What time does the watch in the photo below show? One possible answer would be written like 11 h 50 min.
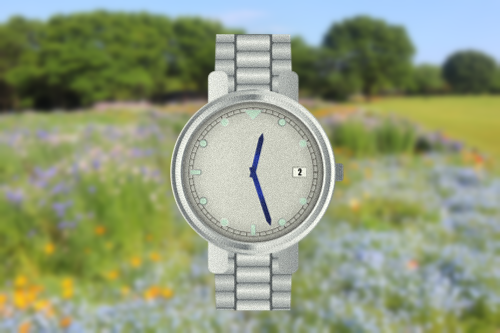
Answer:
12 h 27 min
